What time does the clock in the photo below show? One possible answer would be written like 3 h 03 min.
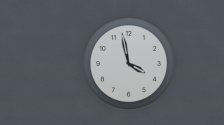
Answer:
3 h 58 min
